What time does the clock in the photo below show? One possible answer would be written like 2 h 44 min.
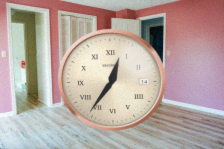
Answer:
12 h 36 min
